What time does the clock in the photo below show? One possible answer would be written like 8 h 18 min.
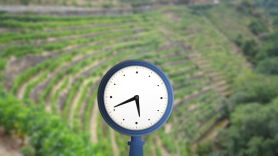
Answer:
5 h 41 min
